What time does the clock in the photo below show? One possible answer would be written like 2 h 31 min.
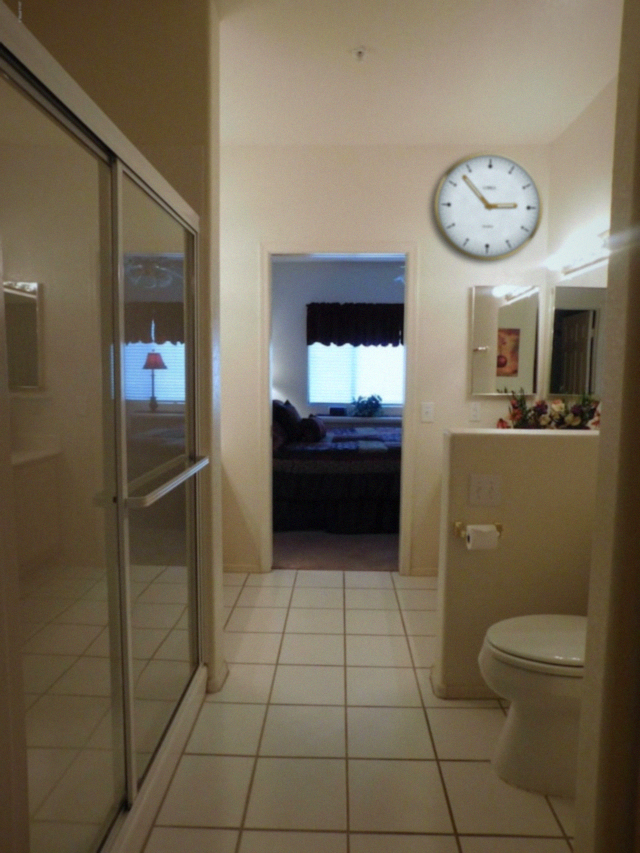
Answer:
2 h 53 min
